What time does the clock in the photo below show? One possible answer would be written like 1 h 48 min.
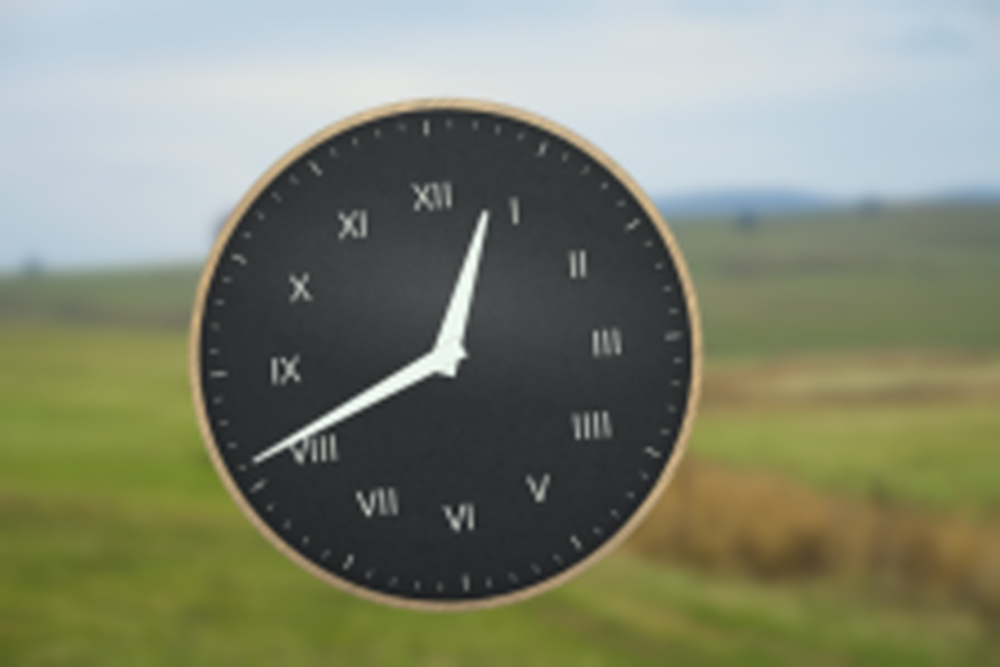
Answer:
12 h 41 min
